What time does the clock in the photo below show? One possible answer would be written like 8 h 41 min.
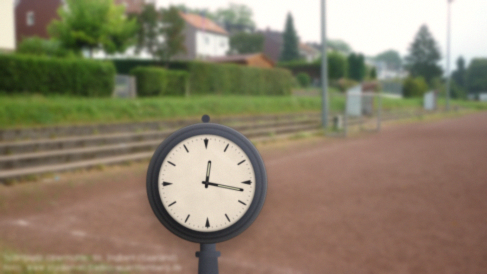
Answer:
12 h 17 min
